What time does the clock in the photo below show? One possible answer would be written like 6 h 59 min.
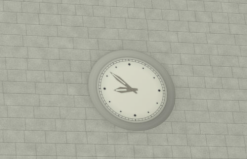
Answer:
8 h 52 min
